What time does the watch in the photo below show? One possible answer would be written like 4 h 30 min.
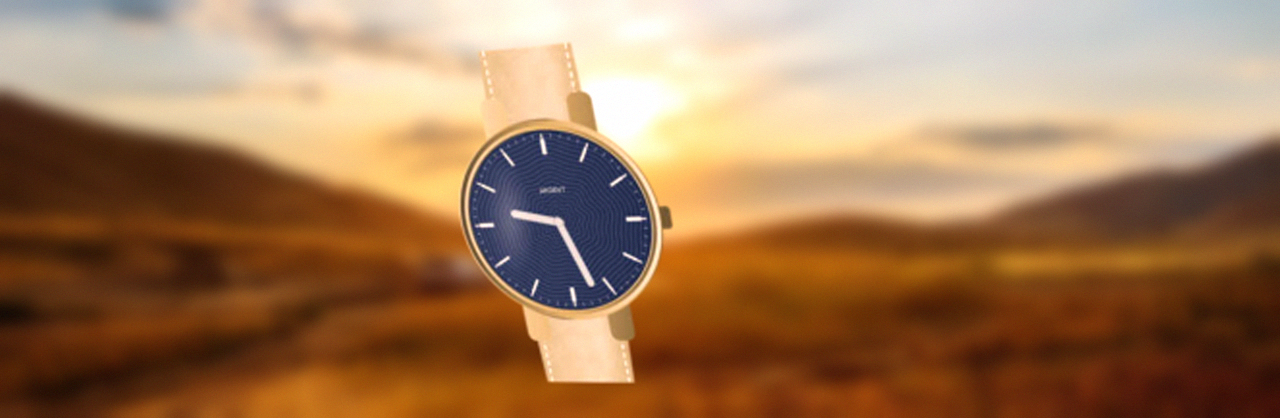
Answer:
9 h 27 min
